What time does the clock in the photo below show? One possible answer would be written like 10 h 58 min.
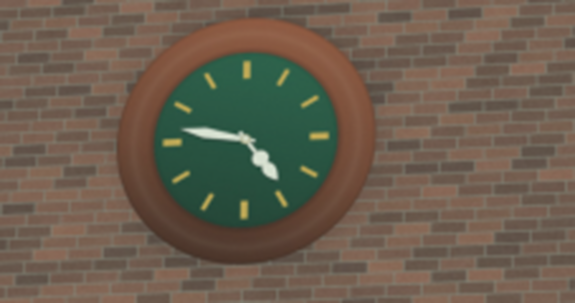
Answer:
4 h 47 min
